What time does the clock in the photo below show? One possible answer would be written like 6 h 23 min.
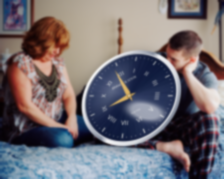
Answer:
8 h 59 min
